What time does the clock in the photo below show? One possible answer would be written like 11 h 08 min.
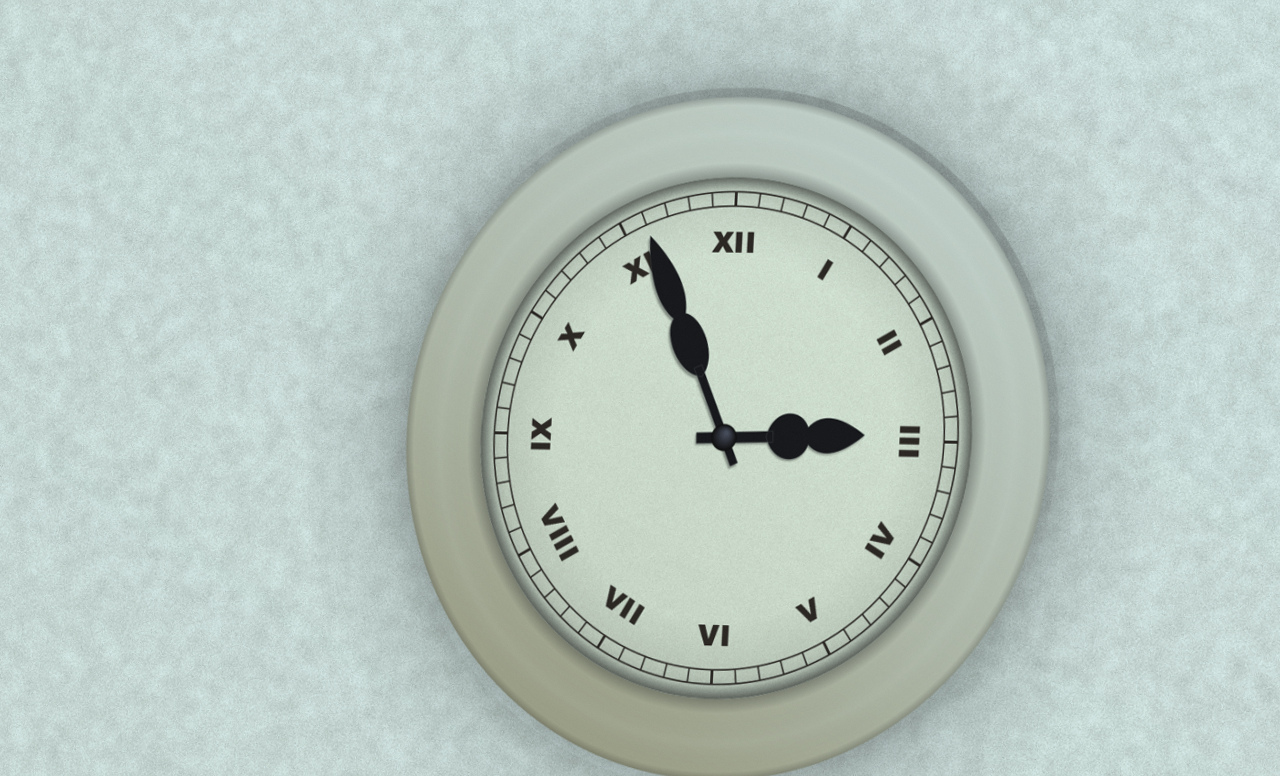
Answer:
2 h 56 min
